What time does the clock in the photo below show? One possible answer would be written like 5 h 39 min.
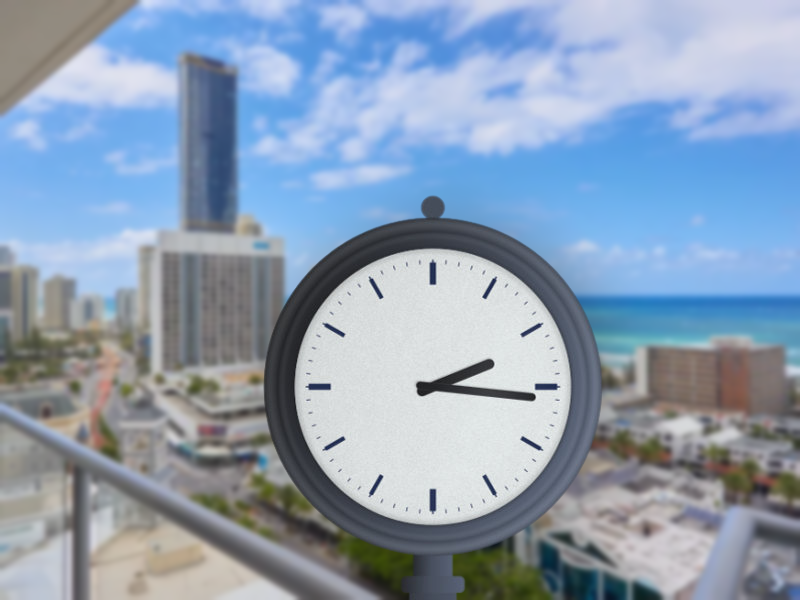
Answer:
2 h 16 min
